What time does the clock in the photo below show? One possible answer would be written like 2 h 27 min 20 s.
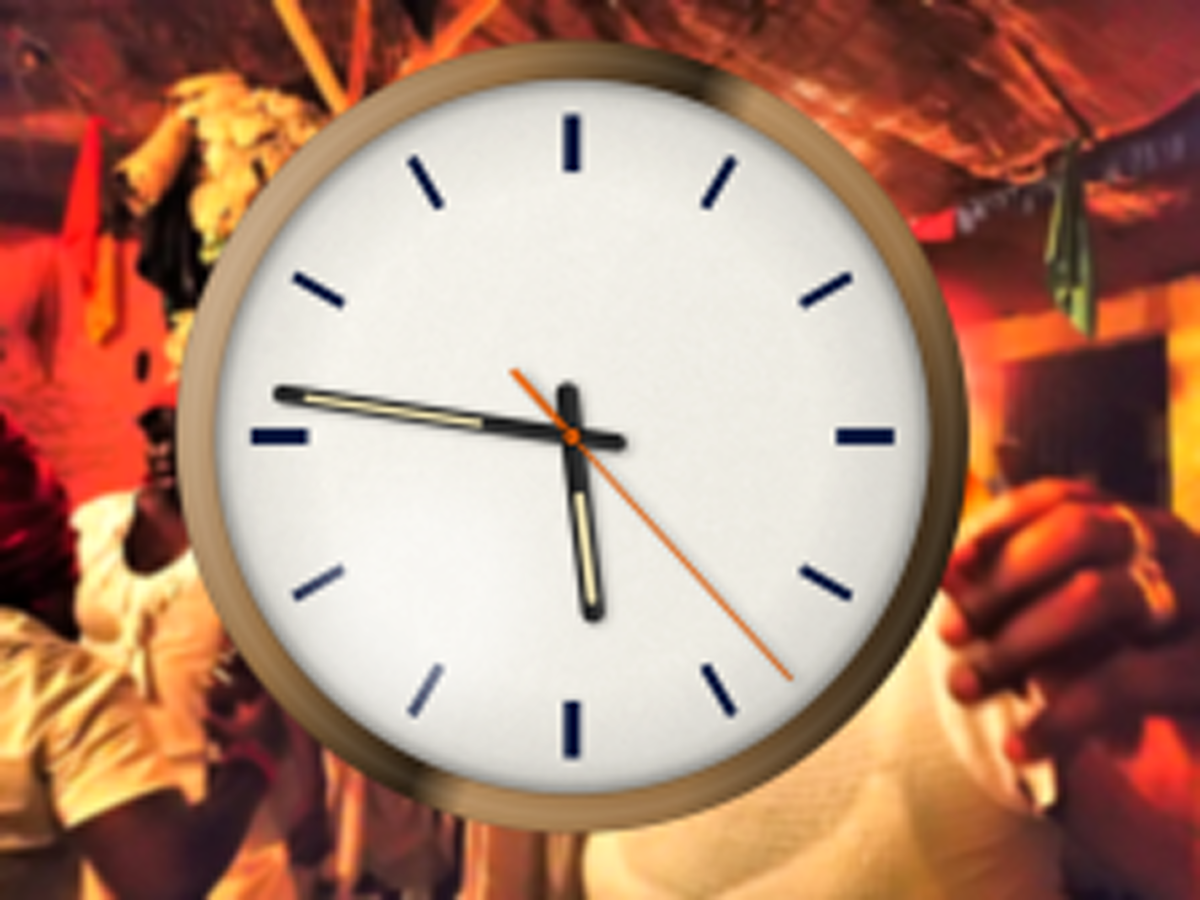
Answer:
5 h 46 min 23 s
